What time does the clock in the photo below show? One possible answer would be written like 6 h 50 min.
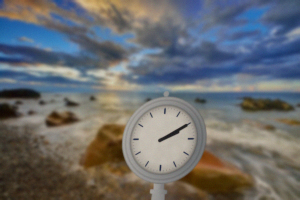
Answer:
2 h 10 min
